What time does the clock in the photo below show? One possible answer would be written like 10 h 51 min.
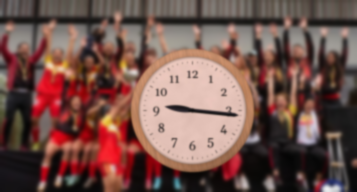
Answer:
9 h 16 min
